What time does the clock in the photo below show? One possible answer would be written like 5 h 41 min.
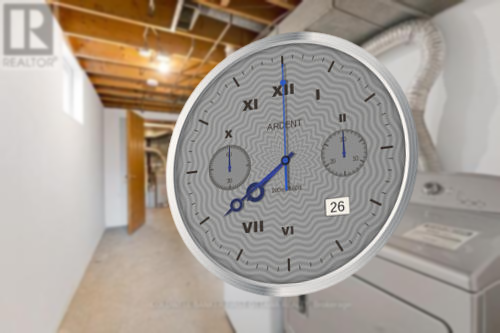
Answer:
7 h 39 min
